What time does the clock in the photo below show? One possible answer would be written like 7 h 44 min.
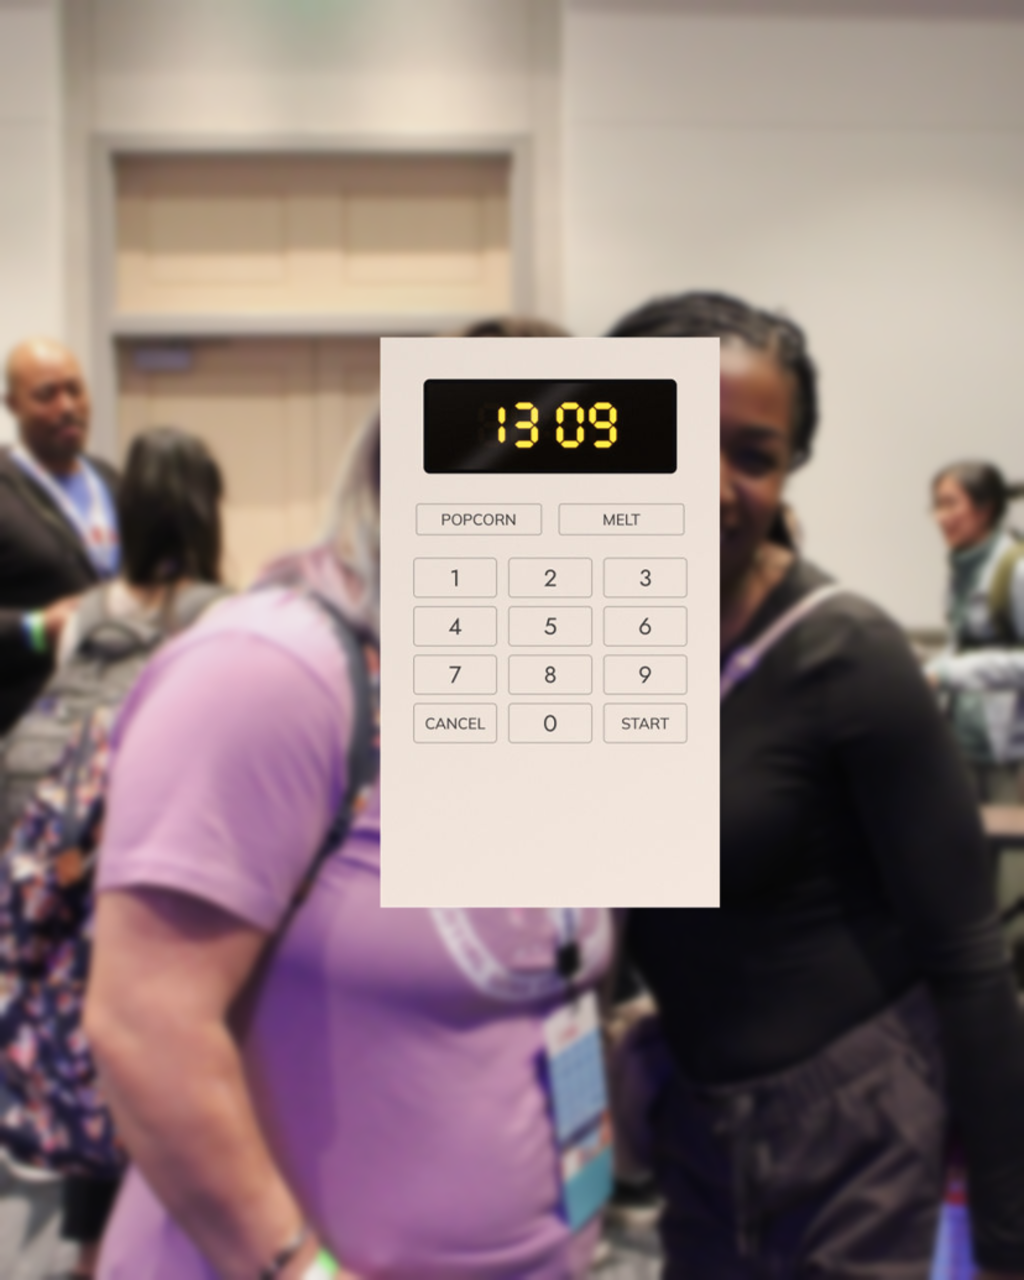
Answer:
13 h 09 min
